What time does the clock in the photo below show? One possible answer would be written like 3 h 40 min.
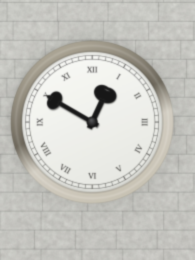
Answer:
12 h 50 min
